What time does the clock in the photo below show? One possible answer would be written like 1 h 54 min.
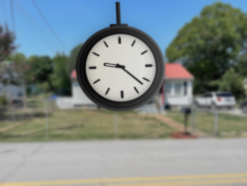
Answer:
9 h 22 min
